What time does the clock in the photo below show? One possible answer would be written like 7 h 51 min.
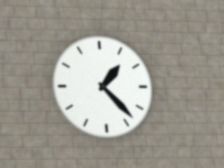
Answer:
1 h 23 min
